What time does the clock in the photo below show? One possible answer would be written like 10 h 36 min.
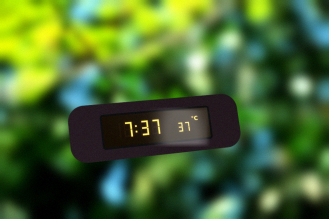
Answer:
7 h 37 min
